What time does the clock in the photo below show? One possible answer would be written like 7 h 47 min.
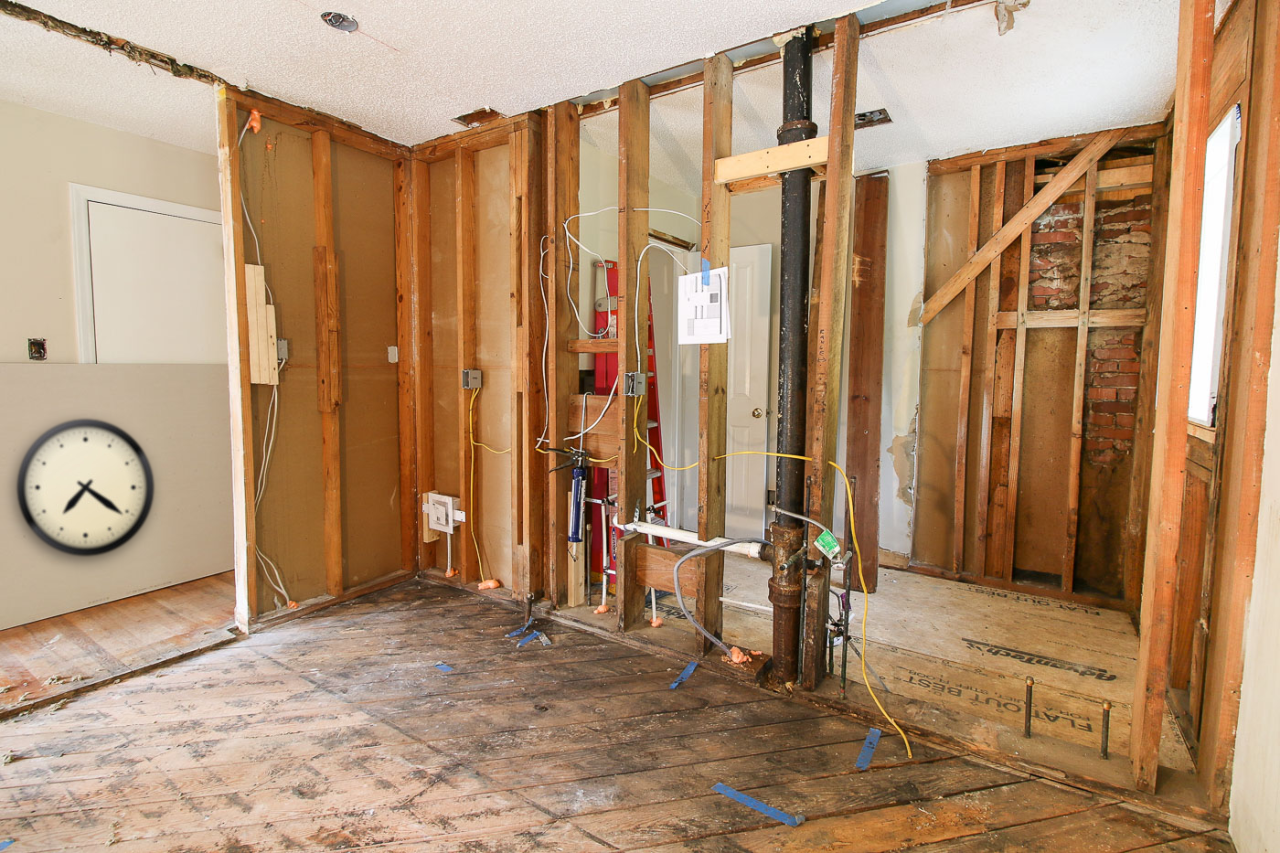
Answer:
7 h 21 min
